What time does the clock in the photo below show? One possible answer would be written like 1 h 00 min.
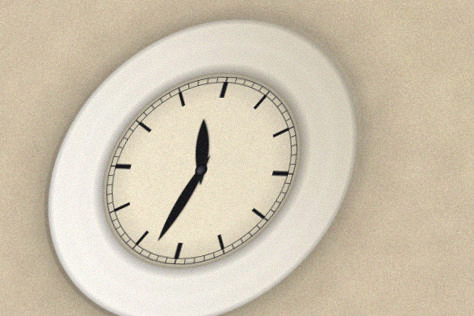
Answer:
11 h 33 min
